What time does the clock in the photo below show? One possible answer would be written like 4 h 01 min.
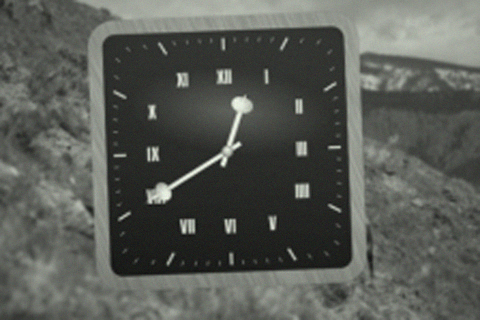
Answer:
12 h 40 min
